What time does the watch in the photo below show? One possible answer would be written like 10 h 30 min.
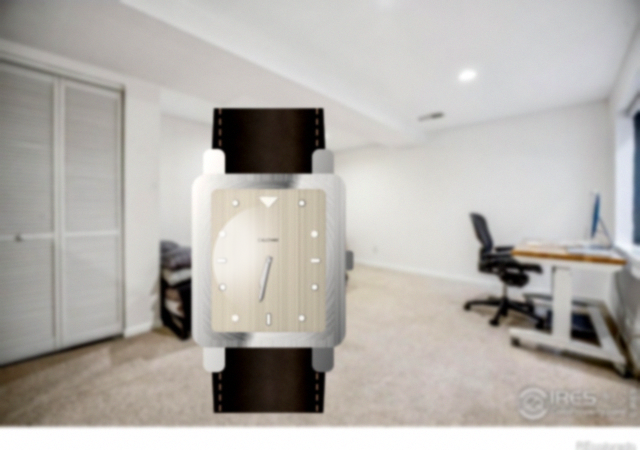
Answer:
6 h 32 min
